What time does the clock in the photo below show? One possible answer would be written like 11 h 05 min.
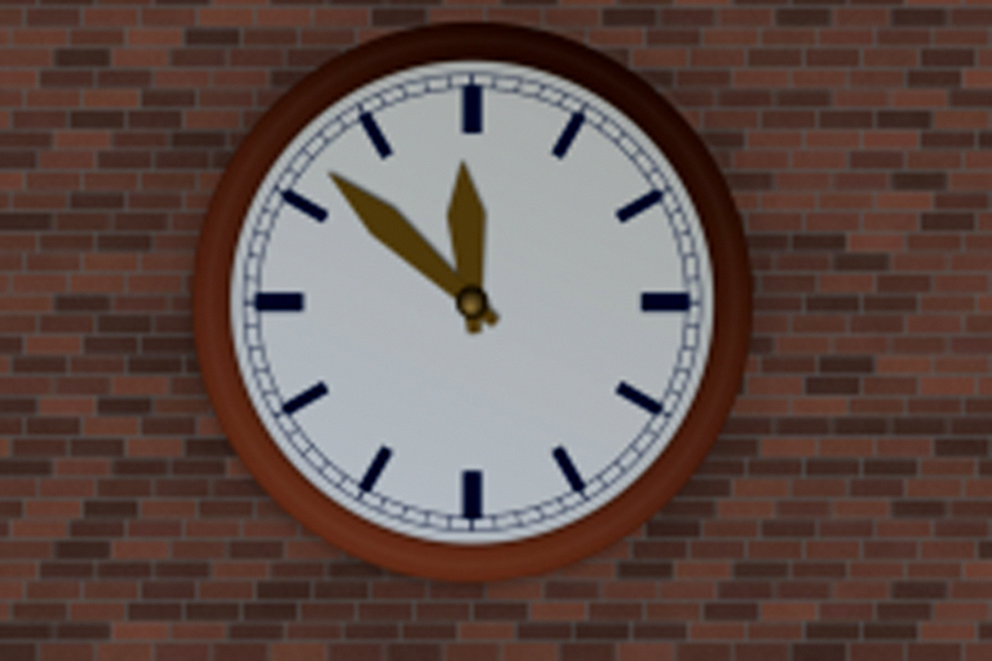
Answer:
11 h 52 min
